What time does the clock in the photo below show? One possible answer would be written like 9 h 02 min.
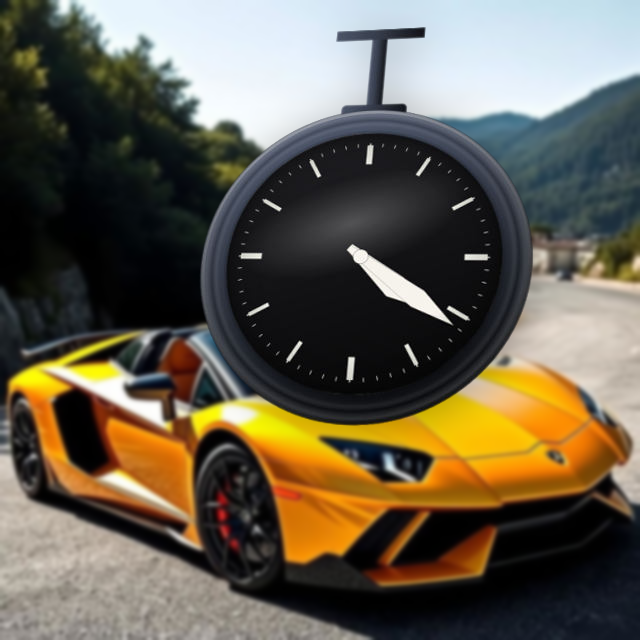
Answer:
4 h 21 min
